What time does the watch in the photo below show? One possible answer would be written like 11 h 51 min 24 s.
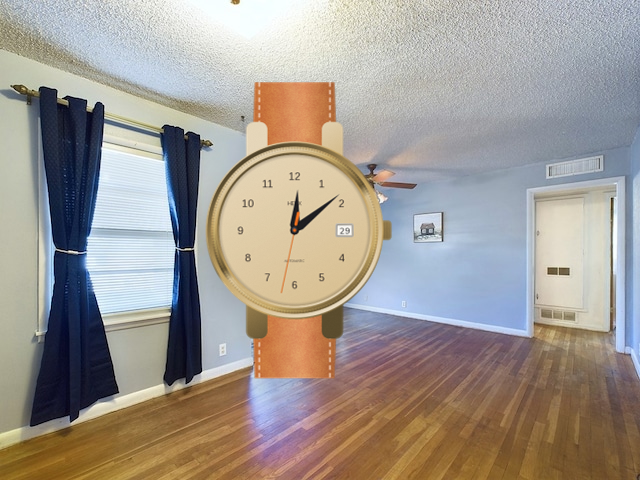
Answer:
12 h 08 min 32 s
